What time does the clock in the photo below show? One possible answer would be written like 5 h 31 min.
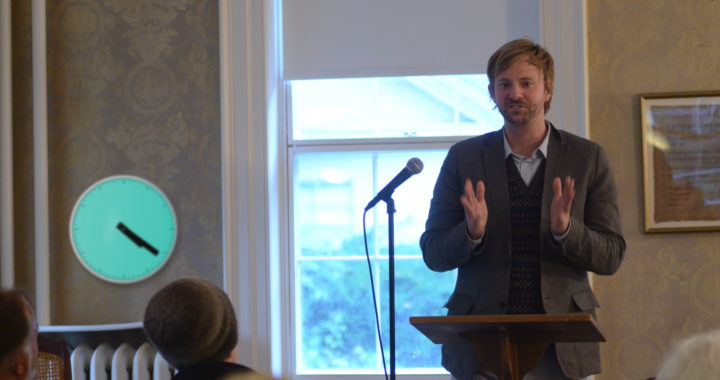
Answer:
4 h 21 min
